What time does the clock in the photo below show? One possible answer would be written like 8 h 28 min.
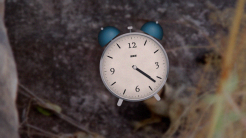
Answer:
4 h 22 min
